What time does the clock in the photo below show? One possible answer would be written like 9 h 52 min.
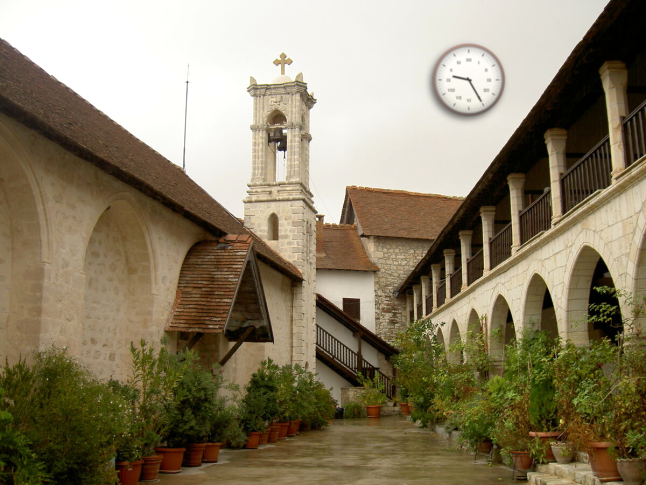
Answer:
9 h 25 min
